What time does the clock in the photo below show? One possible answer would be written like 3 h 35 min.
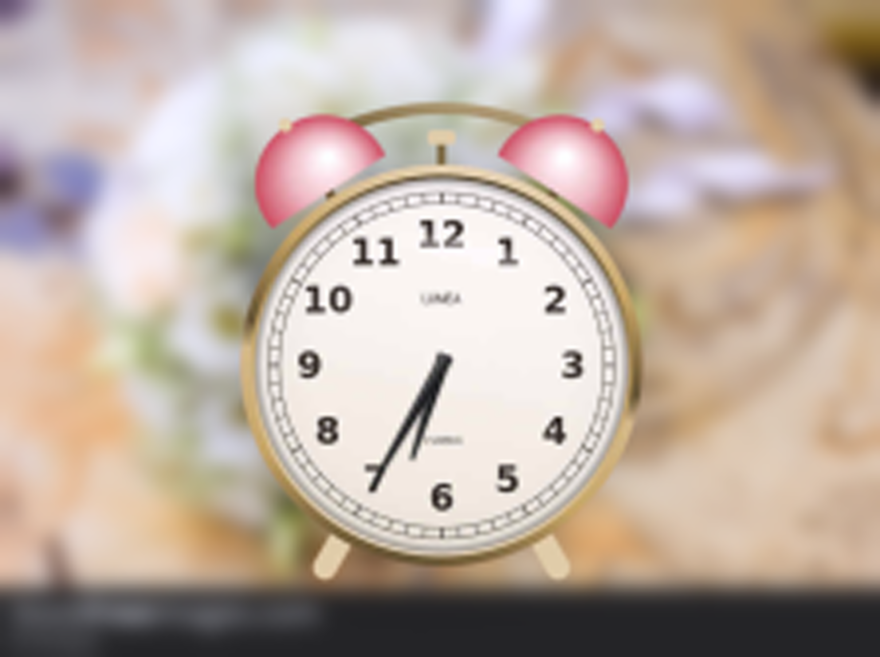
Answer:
6 h 35 min
